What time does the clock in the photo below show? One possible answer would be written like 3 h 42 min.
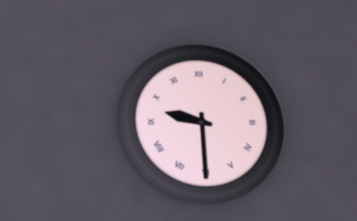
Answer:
9 h 30 min
